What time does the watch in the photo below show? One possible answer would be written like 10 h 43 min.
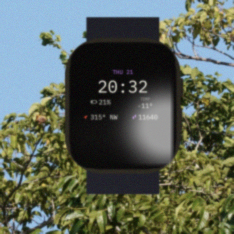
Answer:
20 h 32 min
